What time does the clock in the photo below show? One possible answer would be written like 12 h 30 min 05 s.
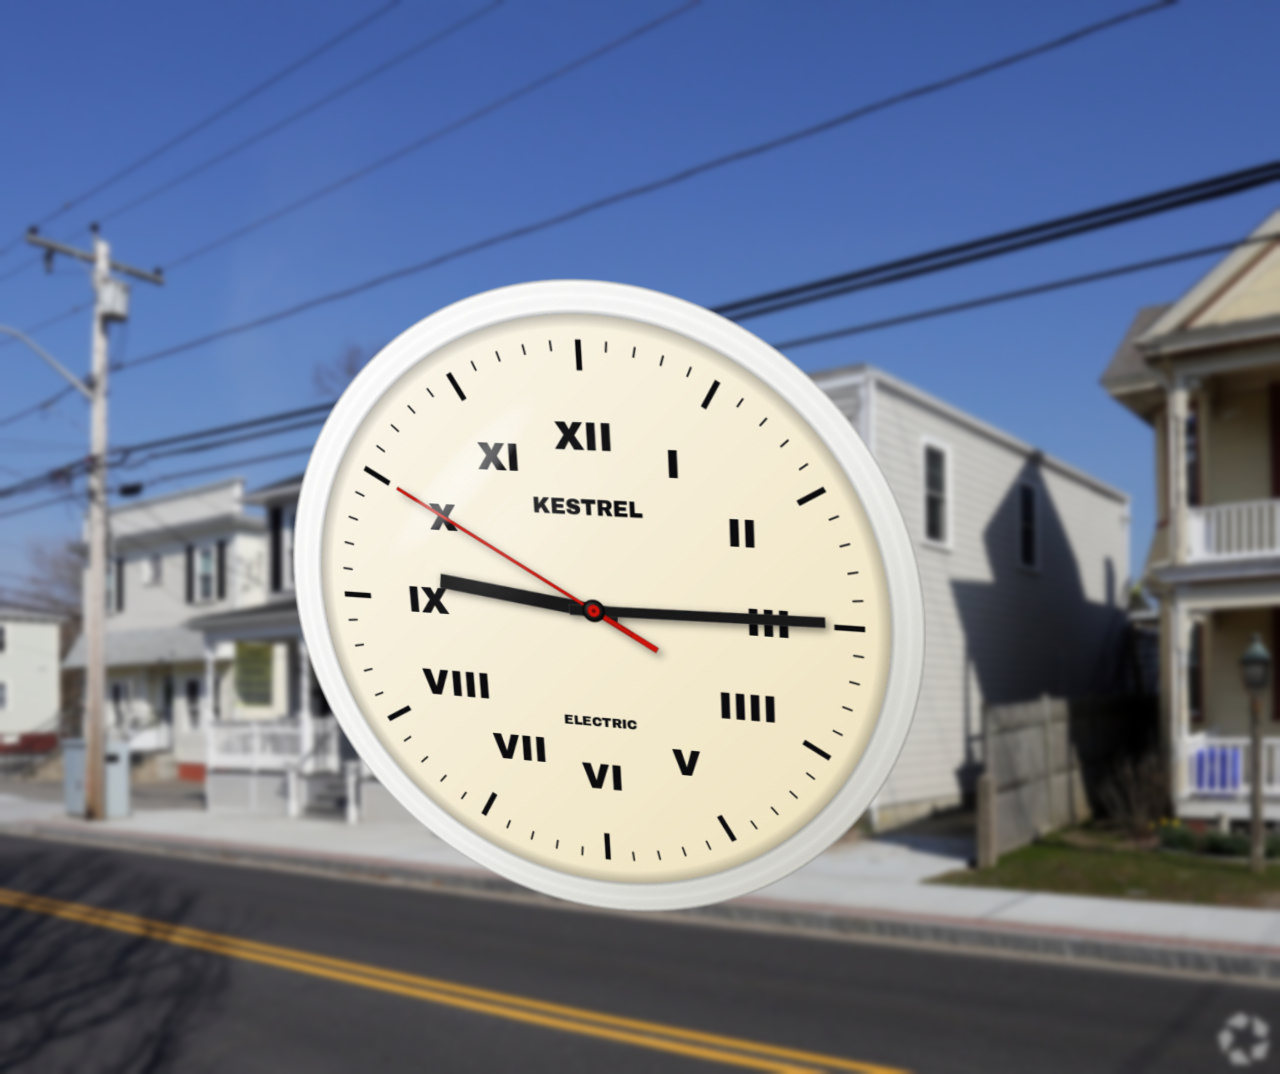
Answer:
9 h 14 min 50 s
